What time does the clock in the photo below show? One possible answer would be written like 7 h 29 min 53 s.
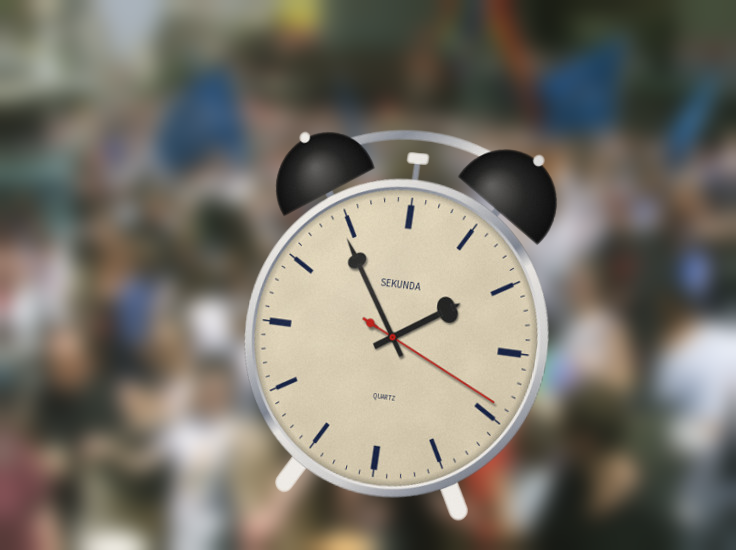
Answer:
1 h 54 min 19 s
